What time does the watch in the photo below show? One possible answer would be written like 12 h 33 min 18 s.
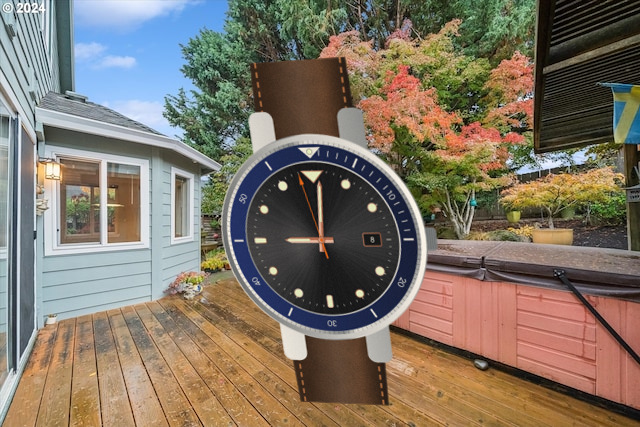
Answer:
9 h 00 min 58 s
